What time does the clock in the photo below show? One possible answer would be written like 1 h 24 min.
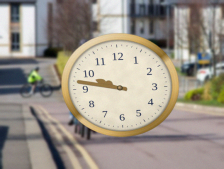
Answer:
9 h 47 min
